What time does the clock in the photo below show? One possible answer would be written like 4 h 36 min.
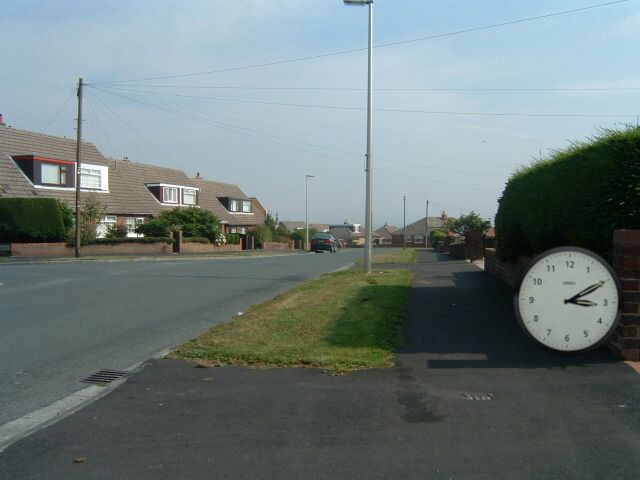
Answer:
3 h 10 min
